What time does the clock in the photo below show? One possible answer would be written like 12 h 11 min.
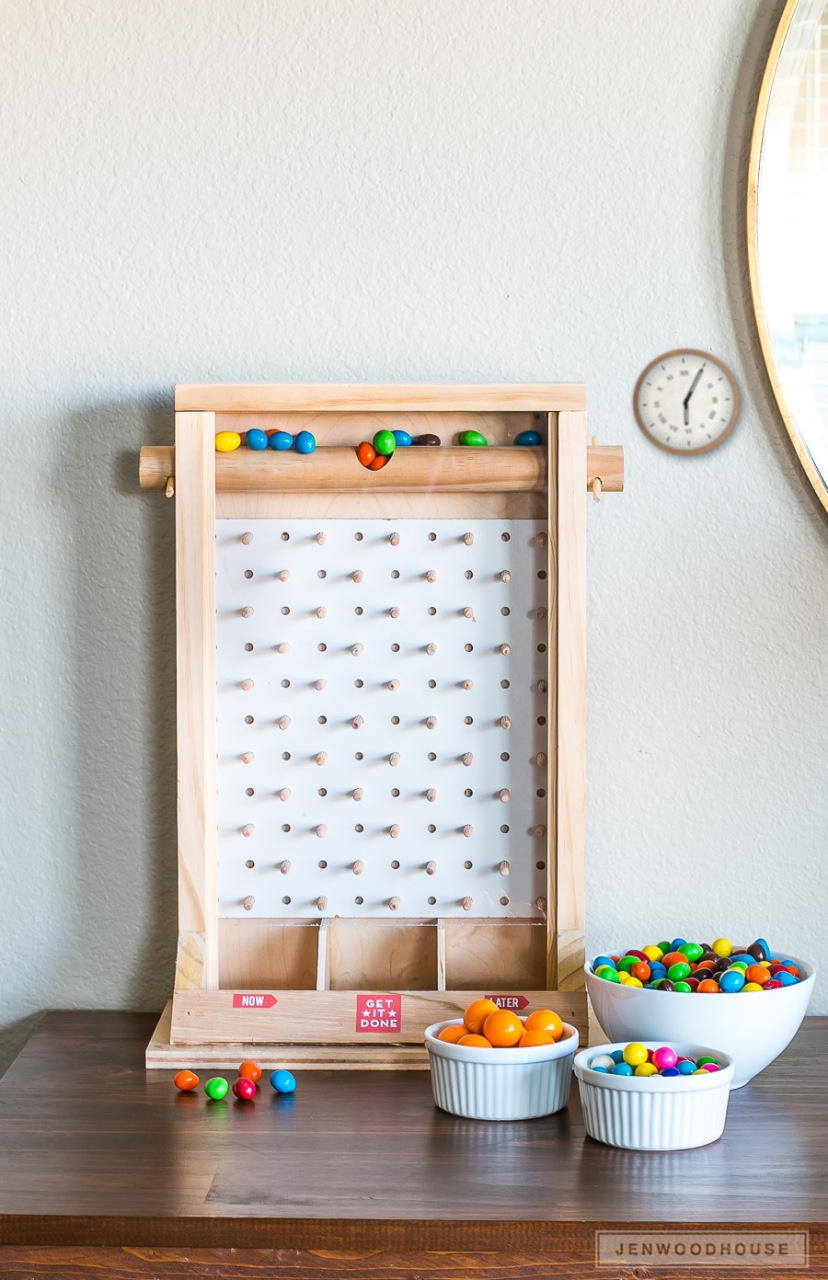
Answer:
6 h 05 min
